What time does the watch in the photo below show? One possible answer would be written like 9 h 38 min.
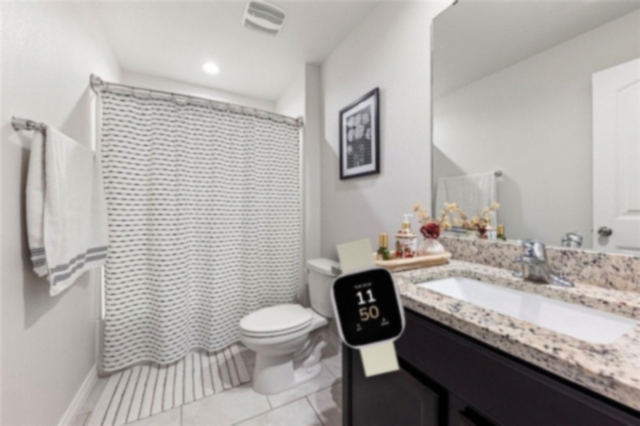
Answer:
11 h 50 min
